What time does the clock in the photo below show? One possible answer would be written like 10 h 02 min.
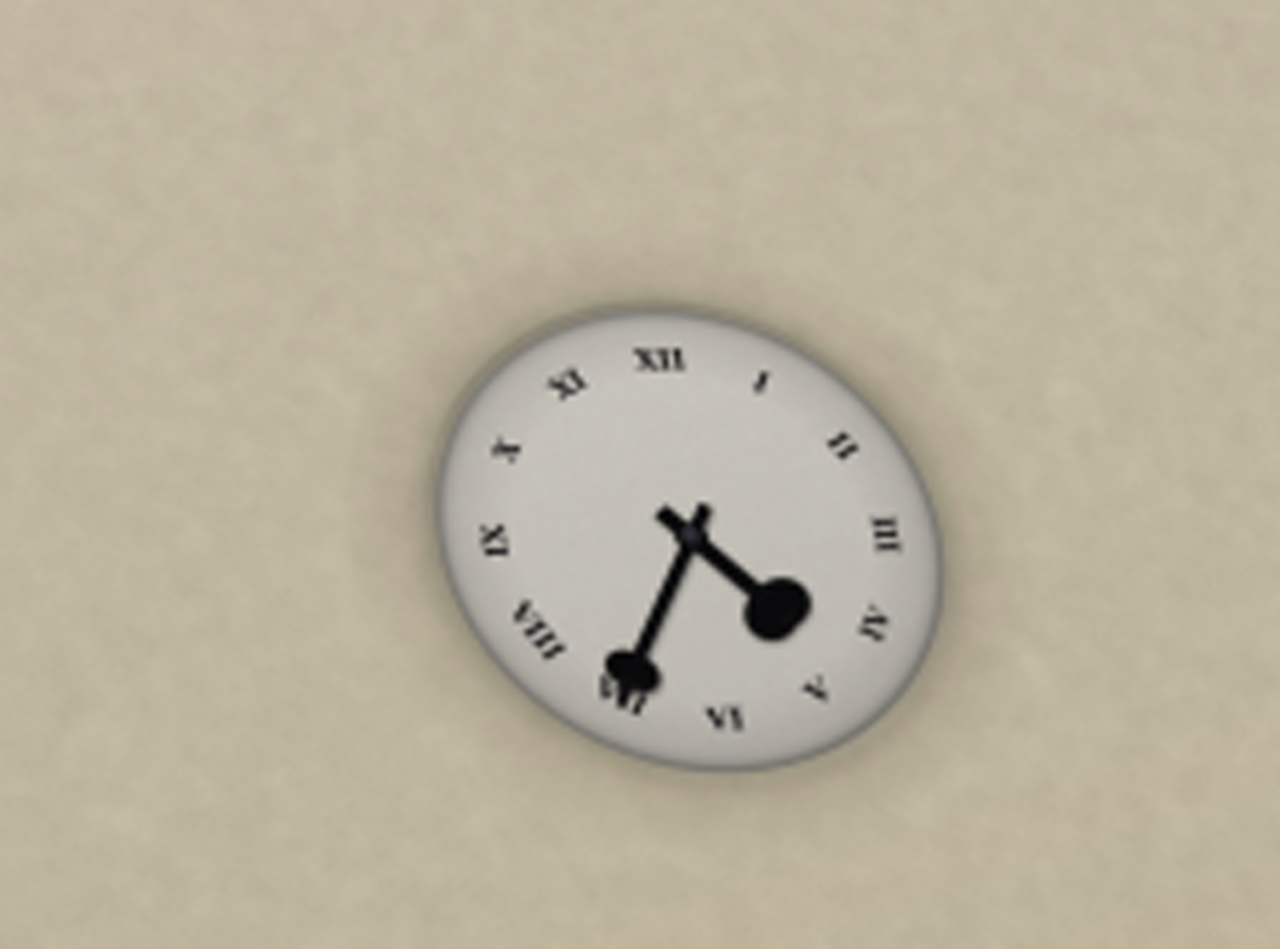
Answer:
4 h 35 min
